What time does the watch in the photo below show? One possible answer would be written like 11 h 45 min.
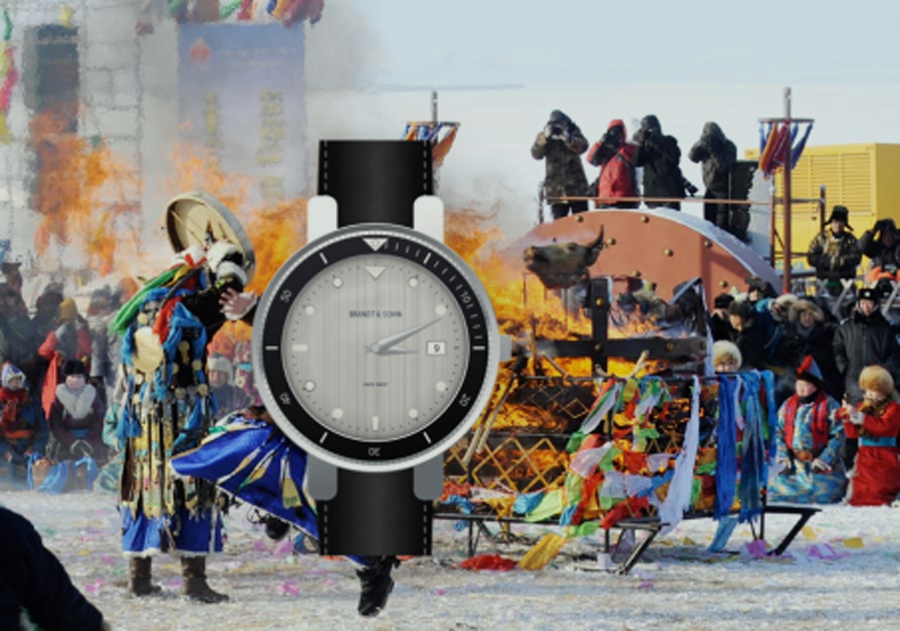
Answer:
3 h 11 min
